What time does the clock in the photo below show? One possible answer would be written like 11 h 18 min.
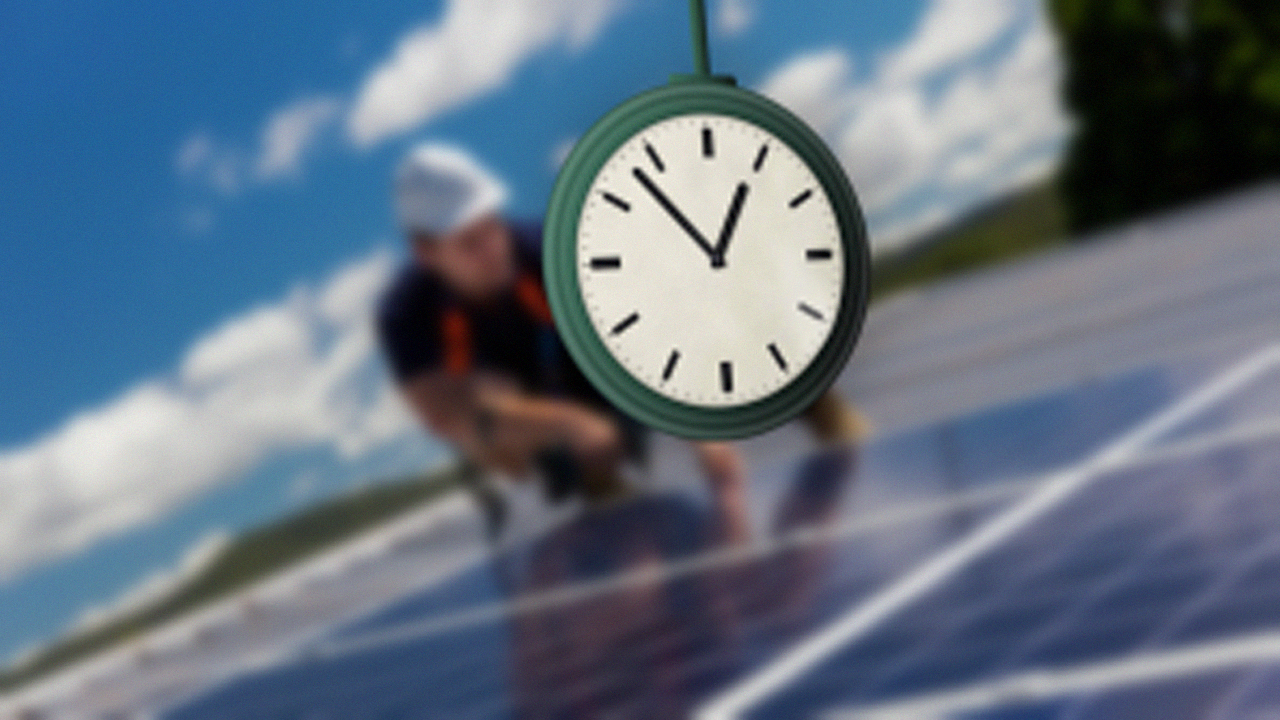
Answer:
12 h 53 min
